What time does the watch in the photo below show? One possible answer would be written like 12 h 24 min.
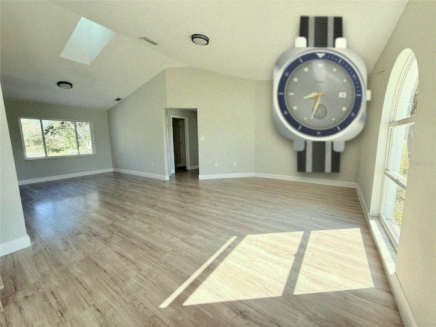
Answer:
8 h 33 min
